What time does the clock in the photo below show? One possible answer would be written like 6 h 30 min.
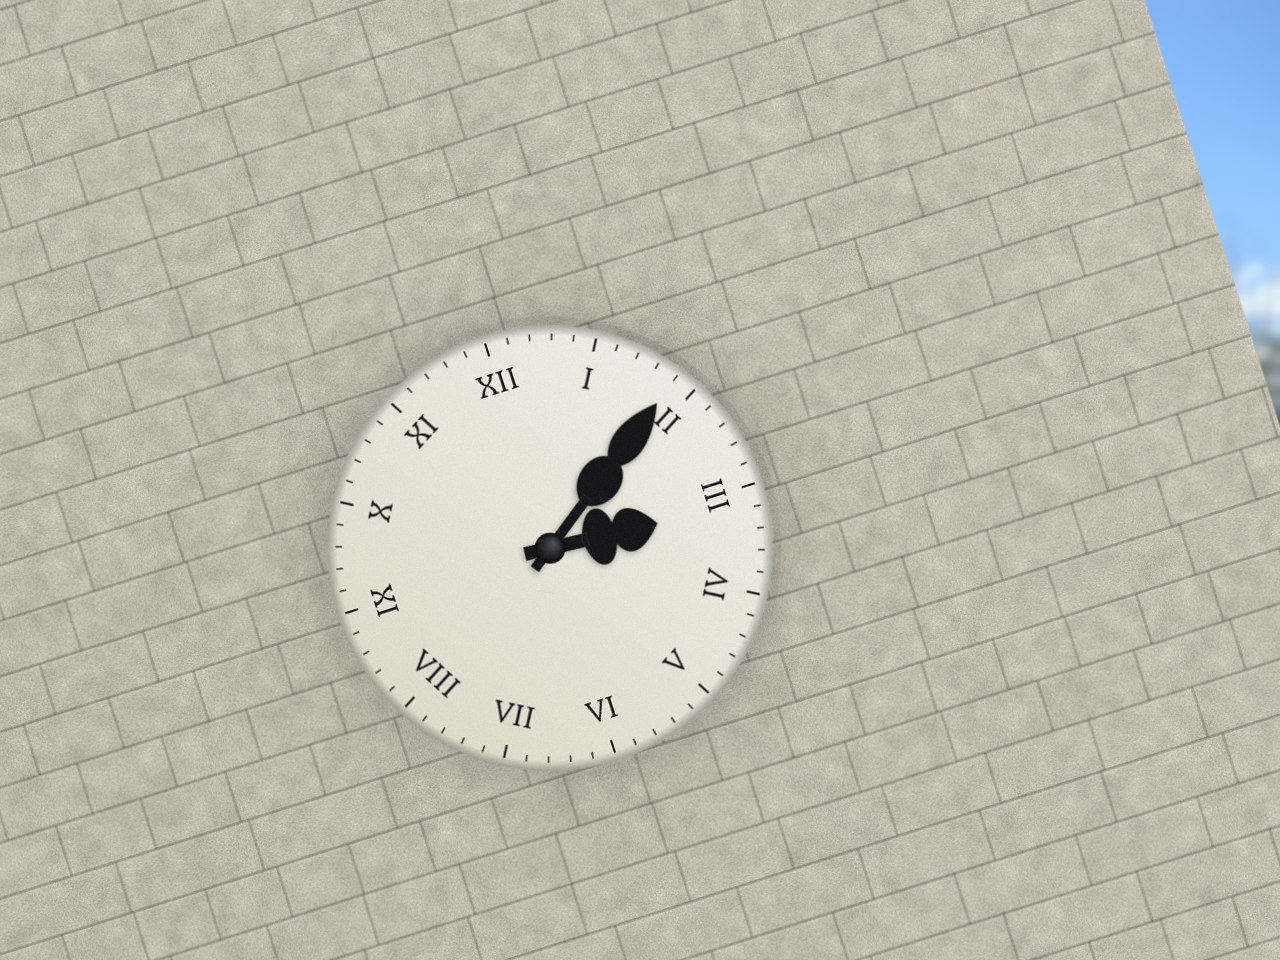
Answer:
3 h 09 min
